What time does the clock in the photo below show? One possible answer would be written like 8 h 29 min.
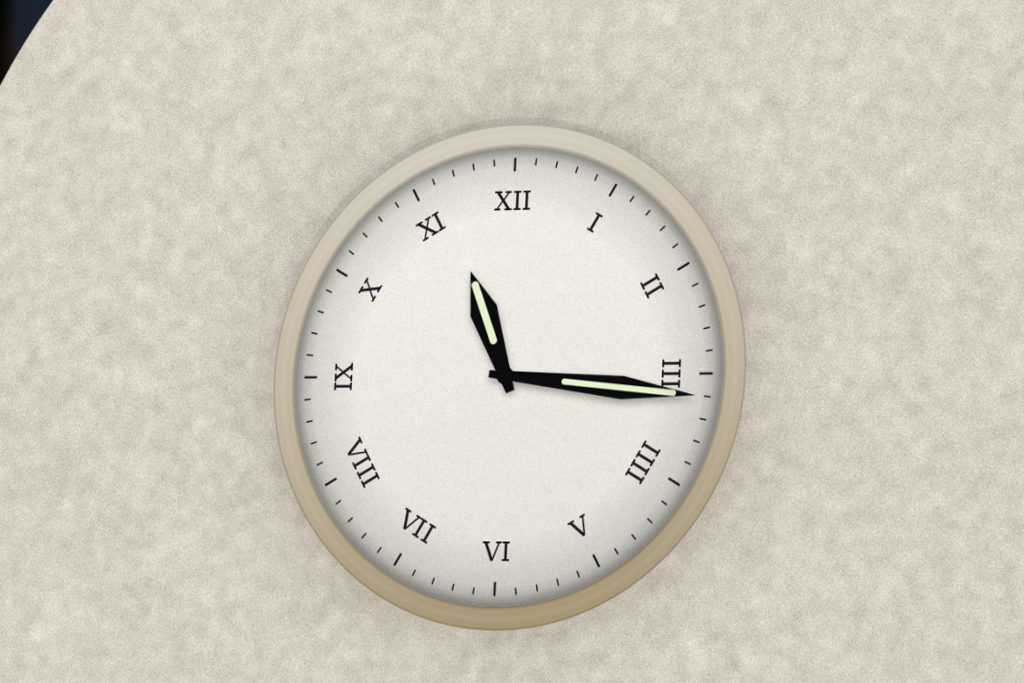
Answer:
11 h 16 min
